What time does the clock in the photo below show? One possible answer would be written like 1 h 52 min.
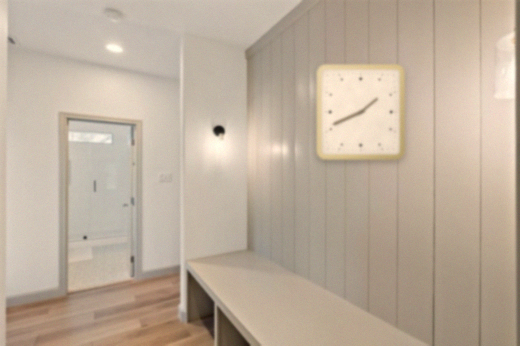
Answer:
1 h 41 min
